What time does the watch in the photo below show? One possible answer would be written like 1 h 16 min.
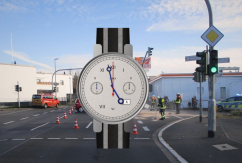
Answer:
4 h 58 min
